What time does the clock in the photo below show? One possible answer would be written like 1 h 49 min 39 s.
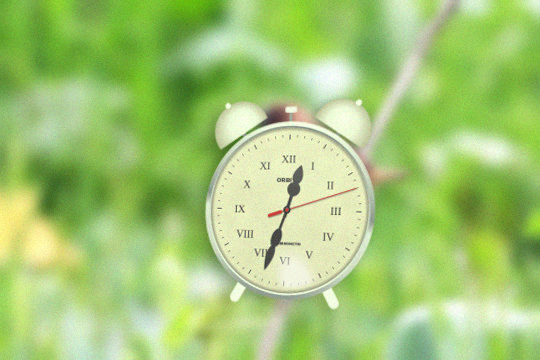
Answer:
12 h 33 min 12 s
